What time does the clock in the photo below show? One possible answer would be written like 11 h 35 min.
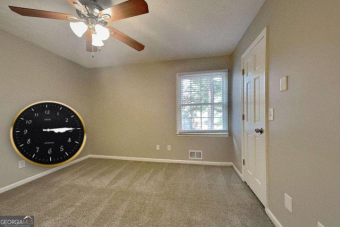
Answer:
3 h 15 min
